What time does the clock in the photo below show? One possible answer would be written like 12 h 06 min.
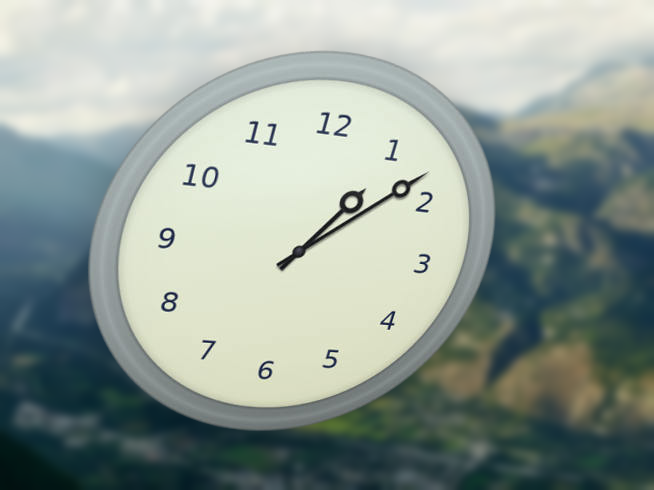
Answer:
1 h 08 min
